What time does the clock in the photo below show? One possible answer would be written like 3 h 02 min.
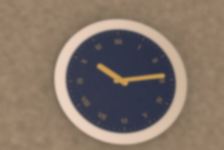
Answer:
10 h 14 min
